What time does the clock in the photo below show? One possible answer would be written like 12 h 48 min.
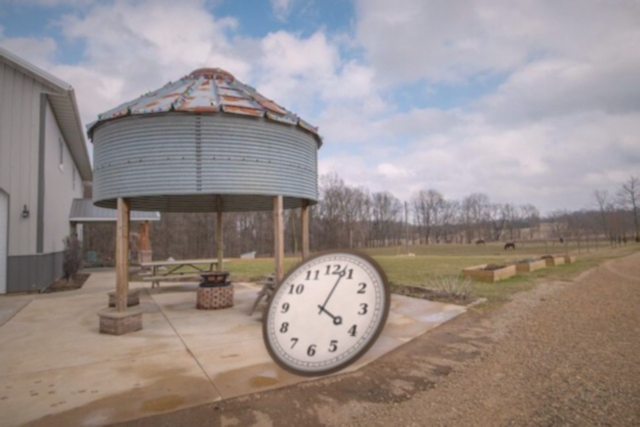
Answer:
4 h 03 min
